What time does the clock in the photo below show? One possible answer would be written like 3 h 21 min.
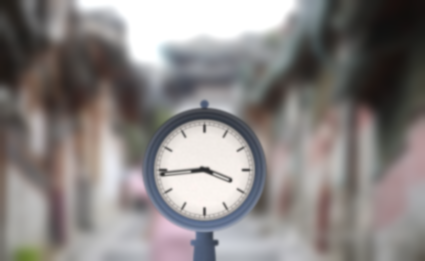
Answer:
3 h 44 min
